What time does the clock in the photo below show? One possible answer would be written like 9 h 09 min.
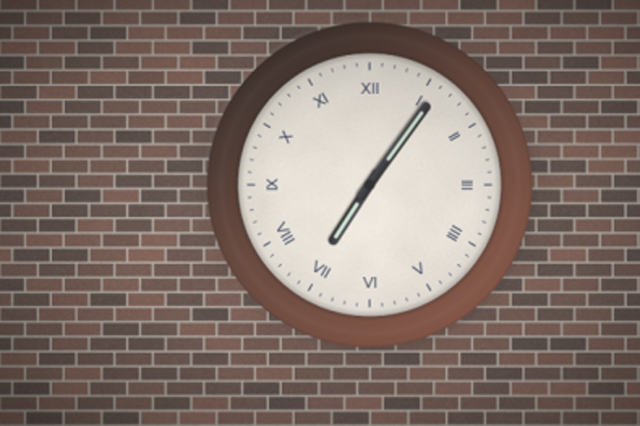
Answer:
7 h 06 min
